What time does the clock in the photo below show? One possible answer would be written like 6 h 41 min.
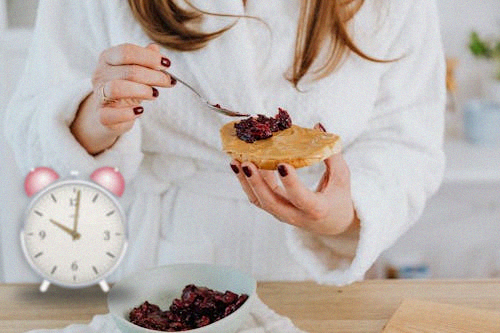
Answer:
10 h 01 min
